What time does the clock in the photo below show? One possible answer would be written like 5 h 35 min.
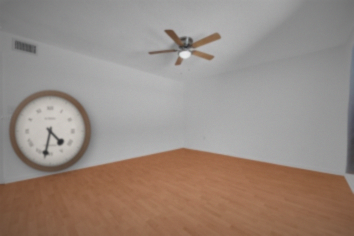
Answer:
4 h 32 min
